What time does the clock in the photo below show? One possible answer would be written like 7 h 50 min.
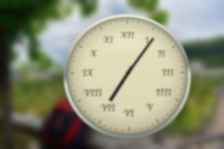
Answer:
7 h 06 min
